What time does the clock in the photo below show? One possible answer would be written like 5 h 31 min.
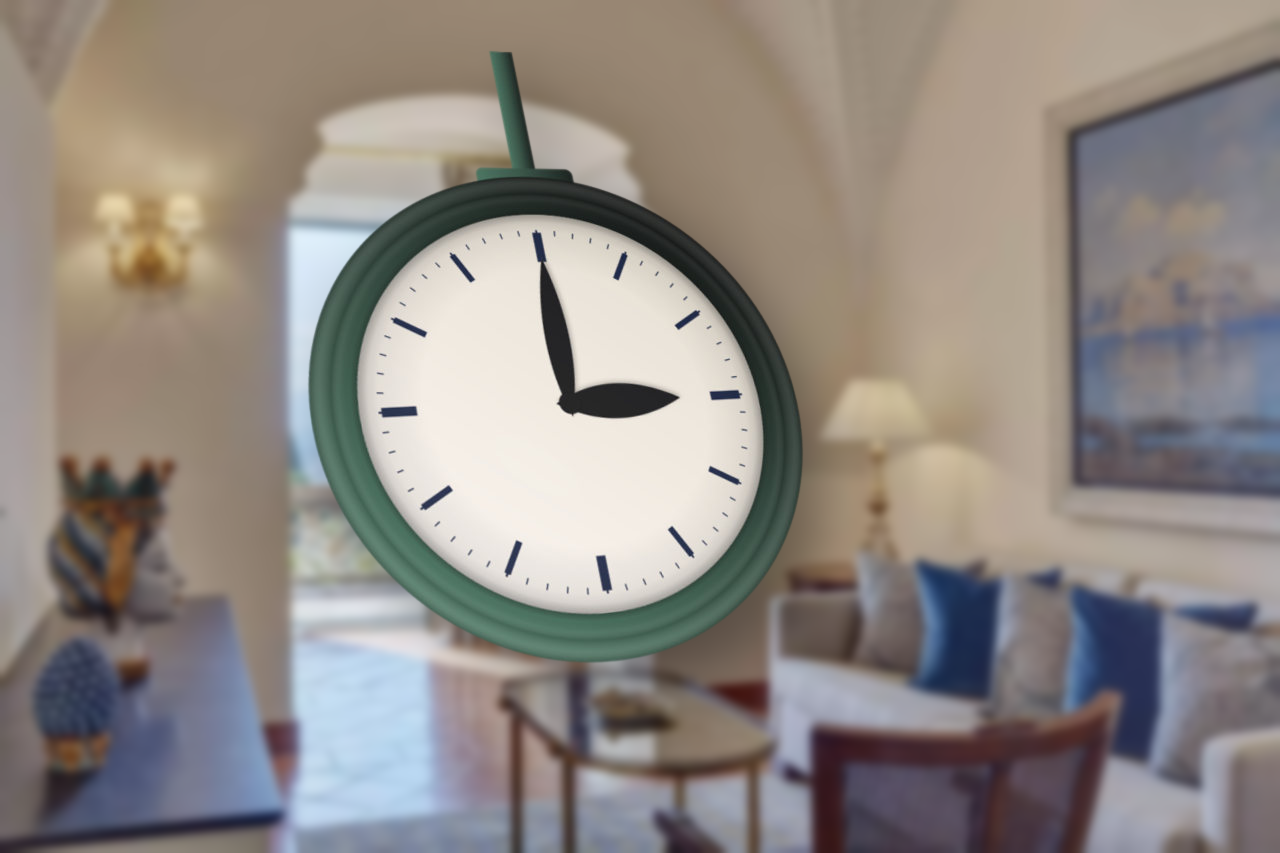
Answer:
3 h 00 min
